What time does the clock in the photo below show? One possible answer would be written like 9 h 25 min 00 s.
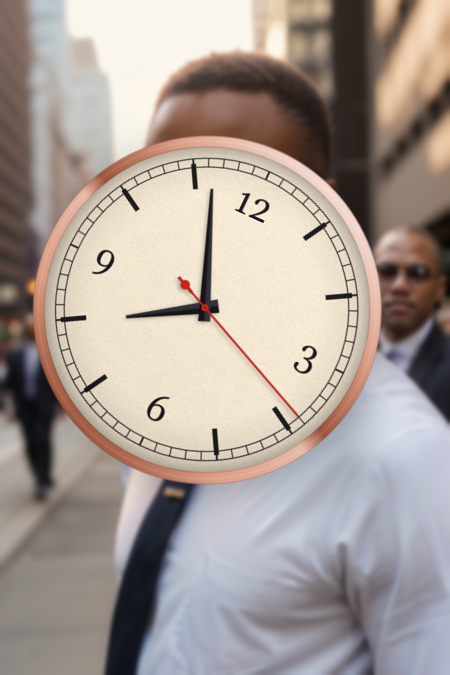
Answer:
7 h 56 min 19 s
